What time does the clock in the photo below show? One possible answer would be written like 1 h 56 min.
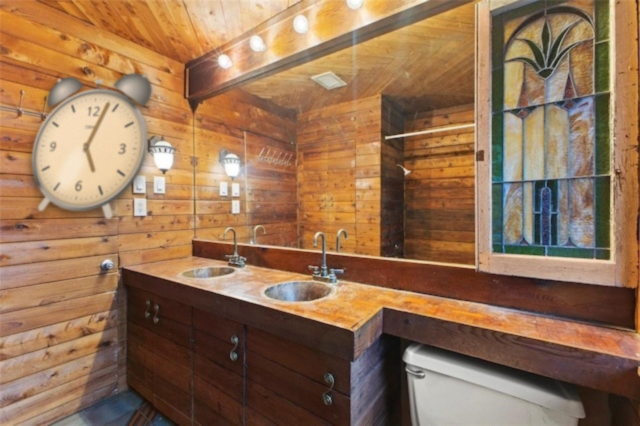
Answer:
5 h 03 min
